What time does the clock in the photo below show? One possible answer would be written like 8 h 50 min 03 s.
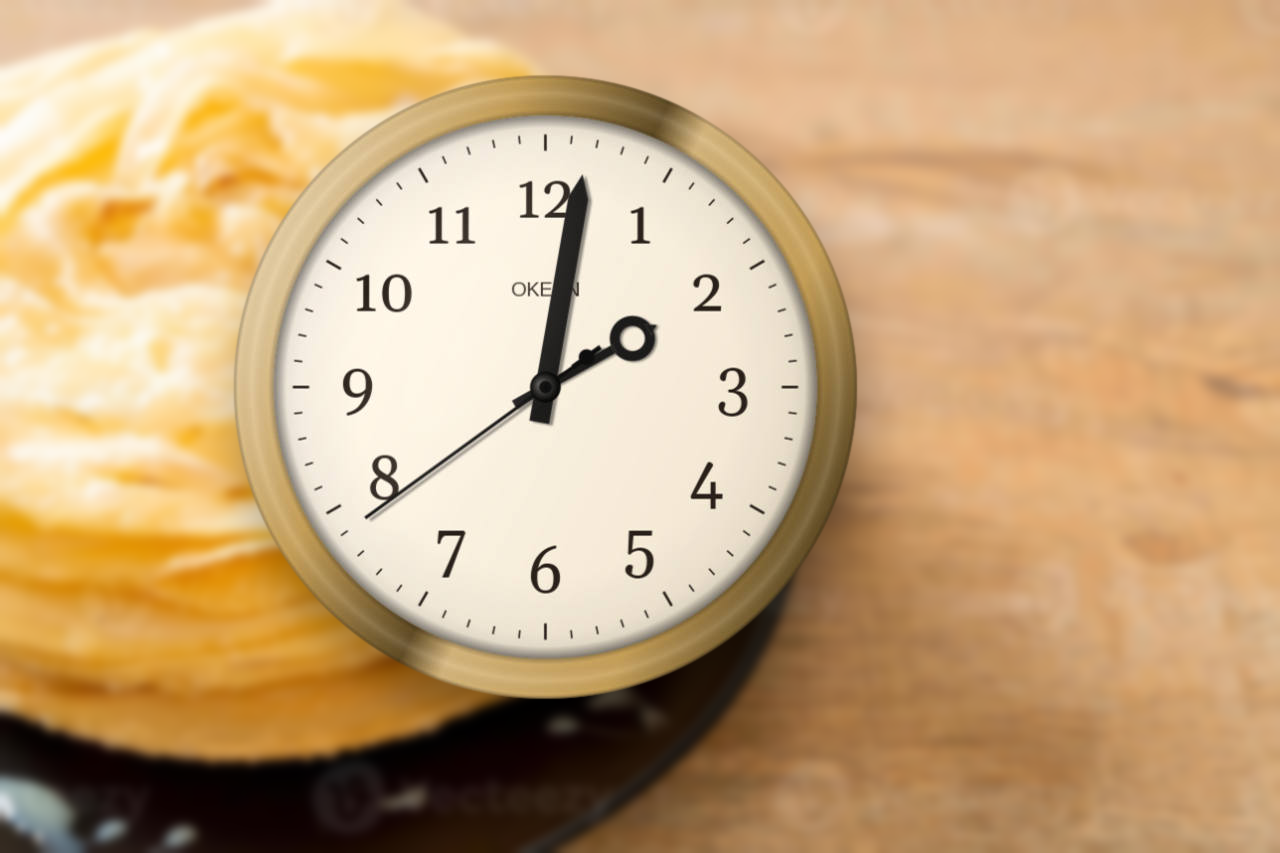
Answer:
2 h 01 min 39 s
